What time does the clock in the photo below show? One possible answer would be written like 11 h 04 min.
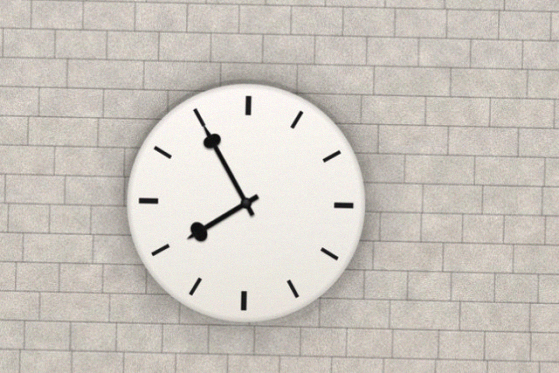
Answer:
7 h 55 min
